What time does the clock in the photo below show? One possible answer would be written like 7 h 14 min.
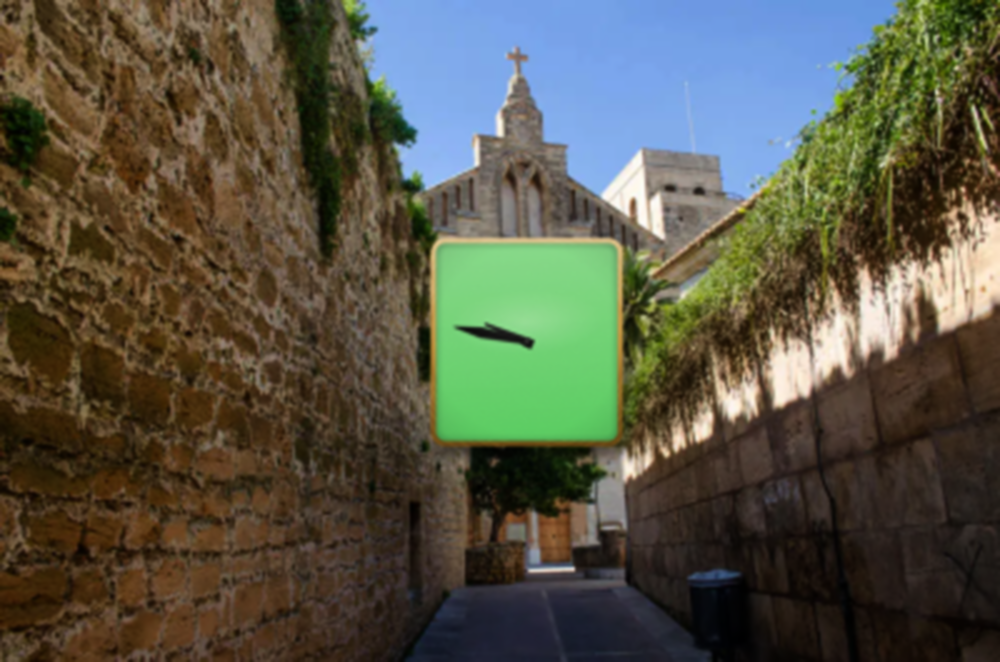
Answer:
9 h 47 min
